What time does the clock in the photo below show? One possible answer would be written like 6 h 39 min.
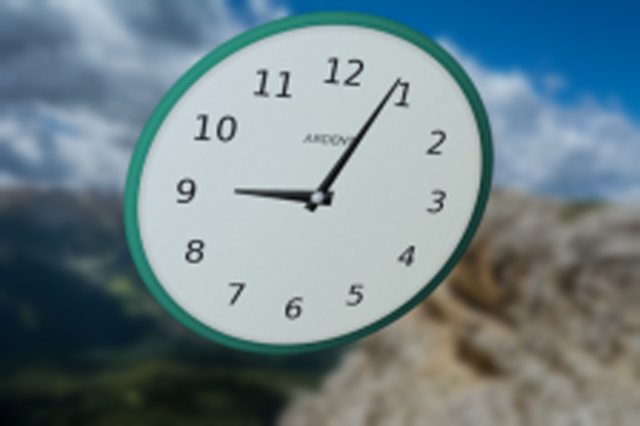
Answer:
9 h 04 min
